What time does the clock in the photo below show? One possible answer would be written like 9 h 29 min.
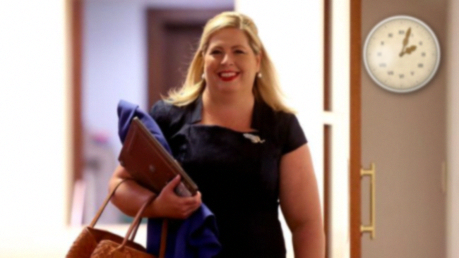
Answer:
2 h 03 min
